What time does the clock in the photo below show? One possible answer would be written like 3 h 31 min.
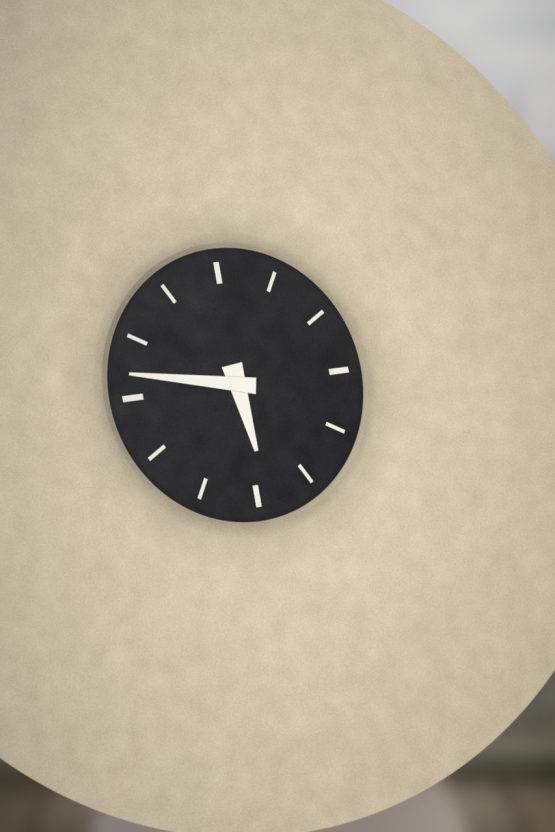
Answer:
5 h 47 min
